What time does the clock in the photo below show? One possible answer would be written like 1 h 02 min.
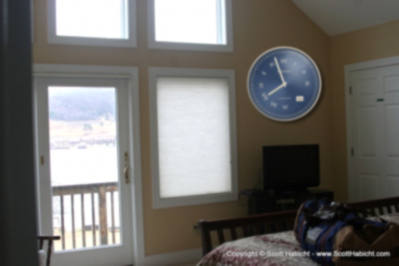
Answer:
7 h 57 min
